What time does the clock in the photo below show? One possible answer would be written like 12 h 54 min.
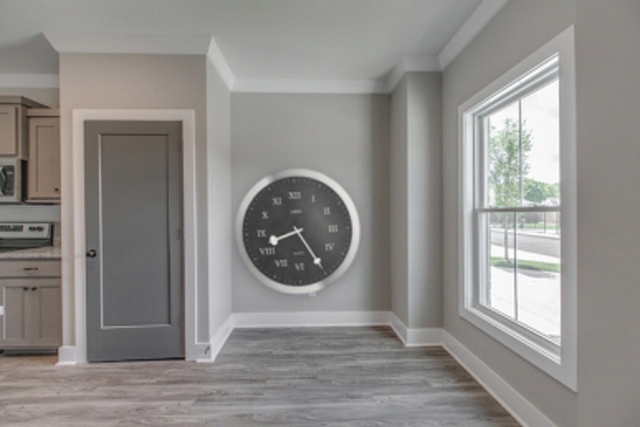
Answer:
8 h 25 min
